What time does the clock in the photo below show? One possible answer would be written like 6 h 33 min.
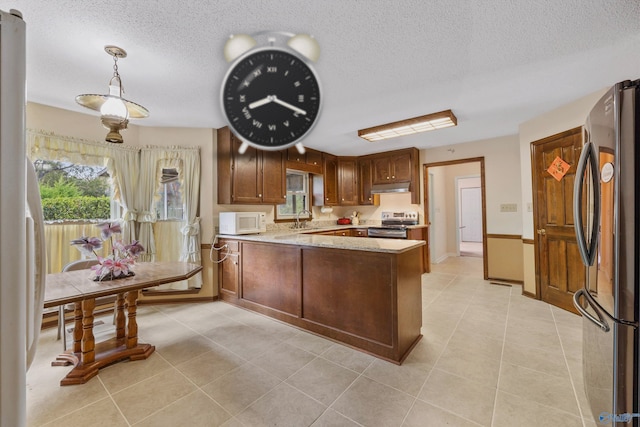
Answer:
8 h 19 min
